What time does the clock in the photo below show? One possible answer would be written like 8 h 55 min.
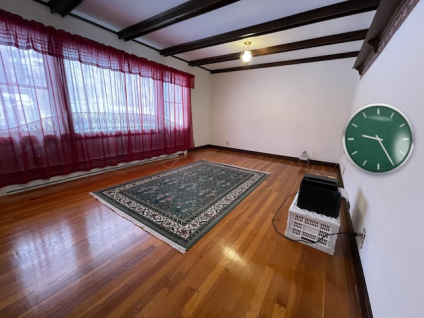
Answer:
9 h 25 min
